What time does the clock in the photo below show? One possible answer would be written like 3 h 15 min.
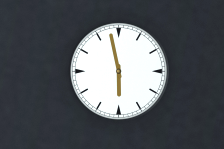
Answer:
5 h 58 min
